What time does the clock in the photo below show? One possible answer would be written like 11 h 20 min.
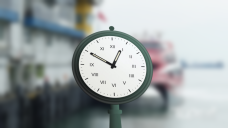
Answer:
12 h 50 min
